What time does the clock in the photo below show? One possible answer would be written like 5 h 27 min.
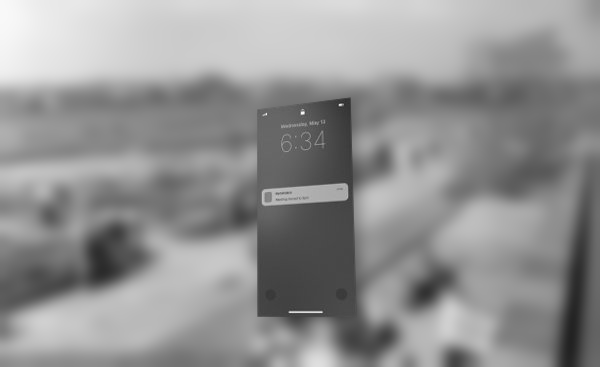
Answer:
6 h 34 min
